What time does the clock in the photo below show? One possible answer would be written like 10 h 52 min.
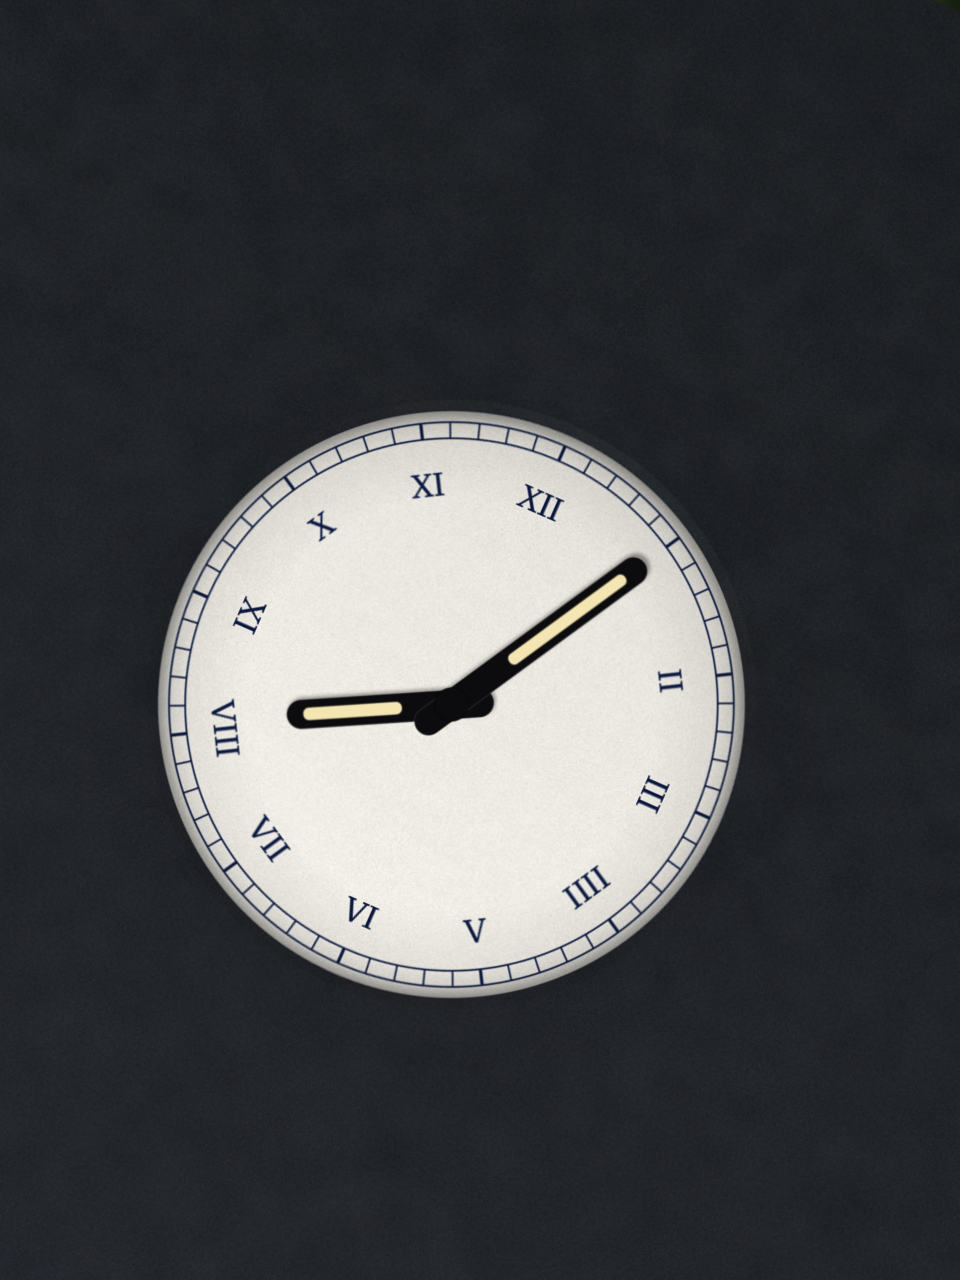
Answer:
8 h 05 min
